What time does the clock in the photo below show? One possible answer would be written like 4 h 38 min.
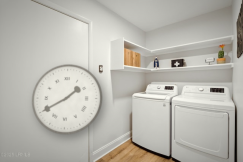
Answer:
1 h 40 min
